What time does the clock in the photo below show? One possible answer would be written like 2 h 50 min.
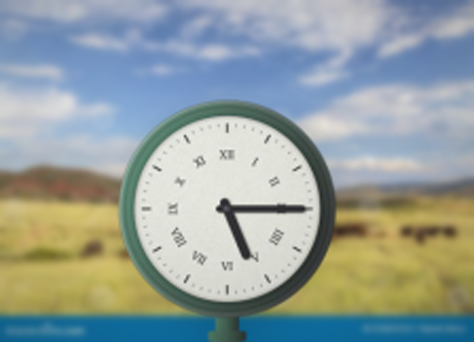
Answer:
5 h 15 min
